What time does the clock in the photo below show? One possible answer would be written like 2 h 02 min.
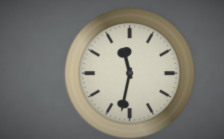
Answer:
11 h 32 min
